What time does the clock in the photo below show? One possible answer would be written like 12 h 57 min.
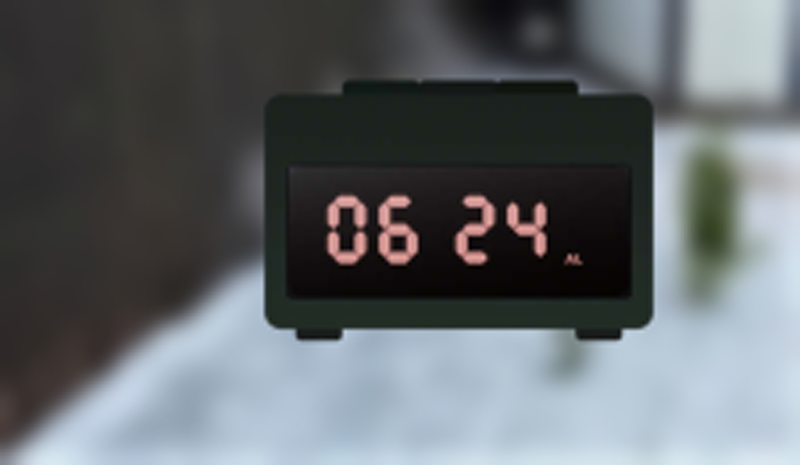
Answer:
6 h 24 min
